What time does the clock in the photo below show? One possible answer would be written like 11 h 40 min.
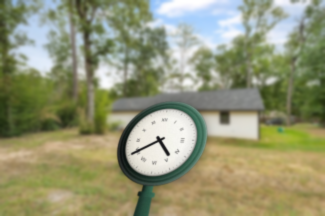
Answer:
4 h 40 min
